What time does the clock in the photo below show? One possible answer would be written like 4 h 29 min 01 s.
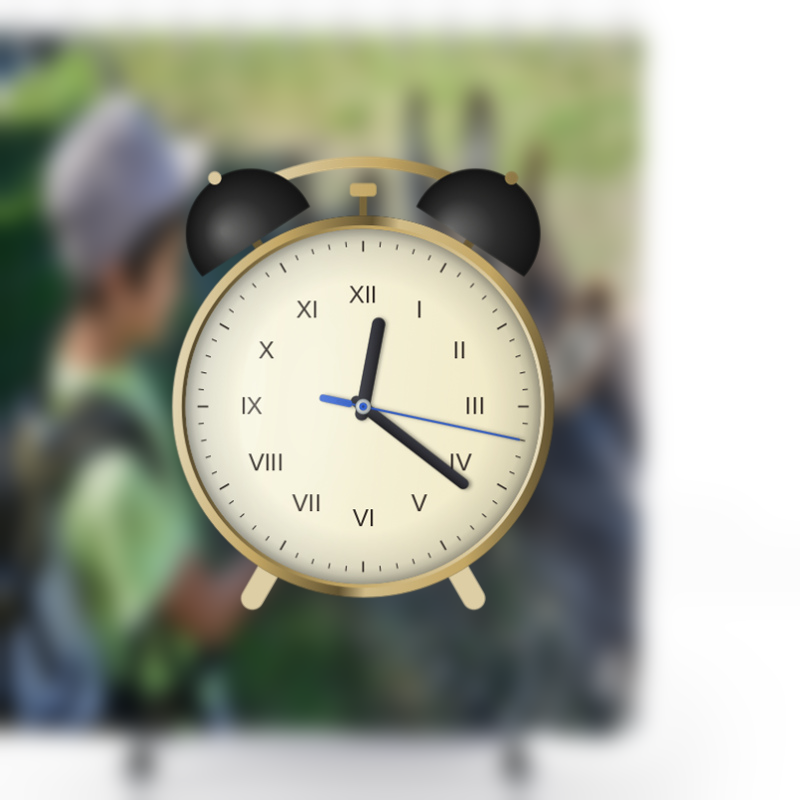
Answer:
12 h 21 min 17 s
